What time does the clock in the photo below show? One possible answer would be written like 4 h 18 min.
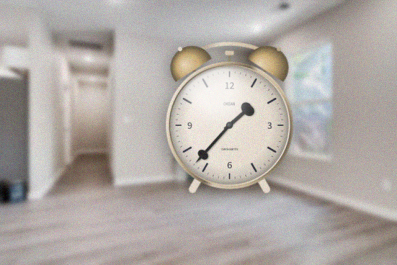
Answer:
1 h 37 min
